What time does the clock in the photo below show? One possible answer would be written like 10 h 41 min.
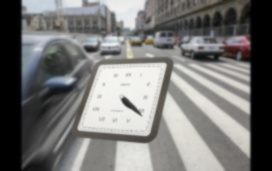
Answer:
4 h 21 min
